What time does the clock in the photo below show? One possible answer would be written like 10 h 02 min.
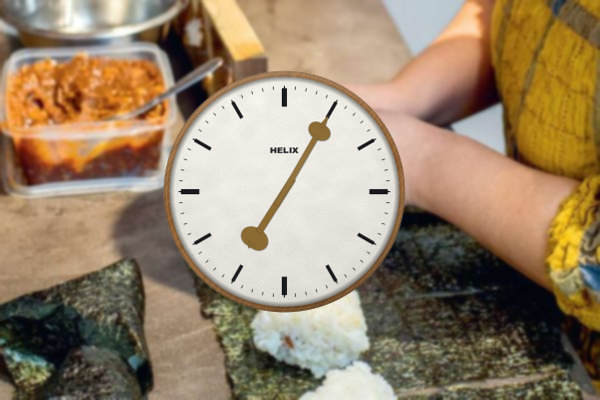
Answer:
7 h 05 min
